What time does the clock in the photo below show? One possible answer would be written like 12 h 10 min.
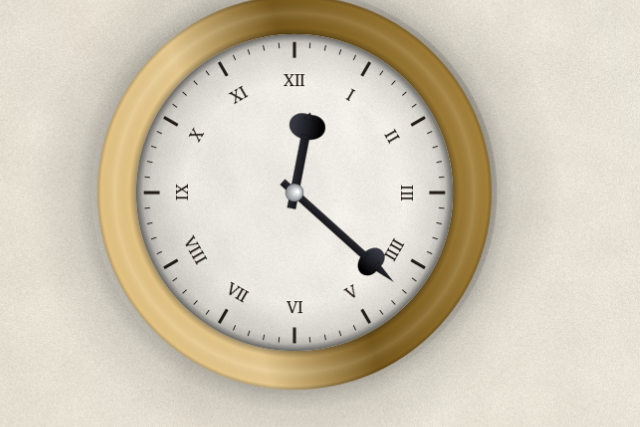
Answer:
12 h 22 min
